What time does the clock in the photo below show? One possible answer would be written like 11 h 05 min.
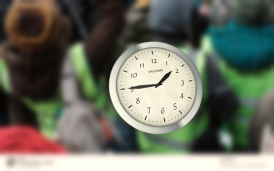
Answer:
1 h 45 min
